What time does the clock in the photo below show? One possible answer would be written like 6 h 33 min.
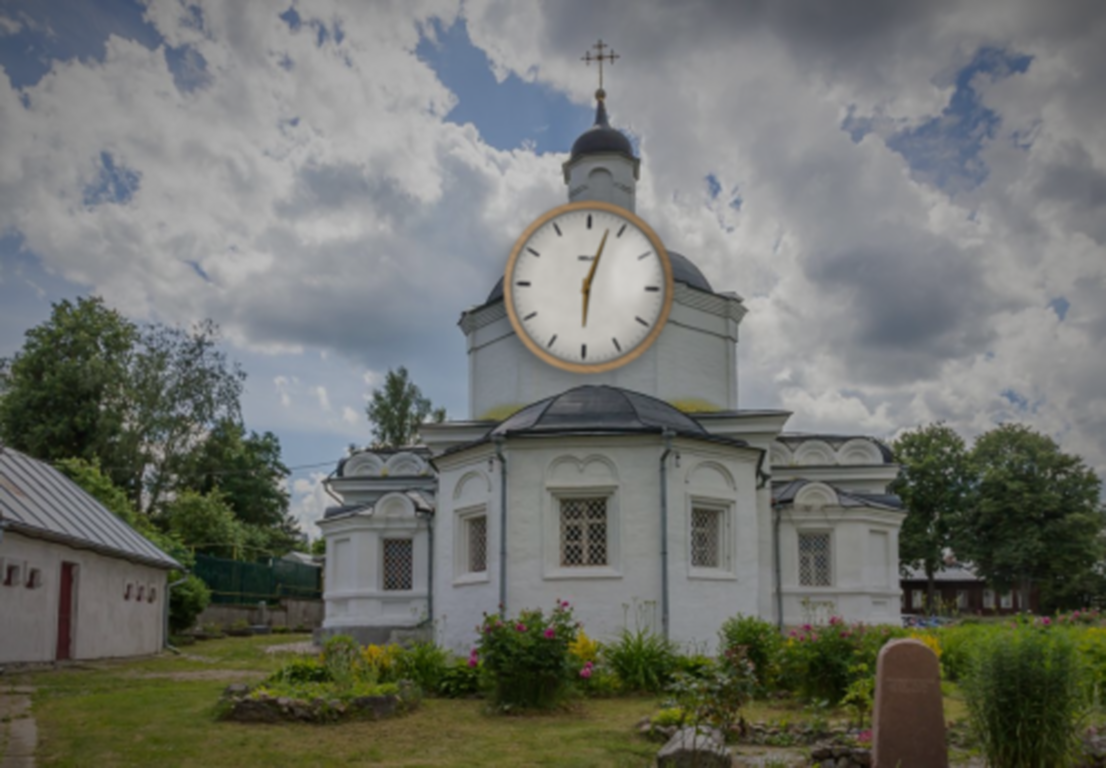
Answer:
6 h 03 min
